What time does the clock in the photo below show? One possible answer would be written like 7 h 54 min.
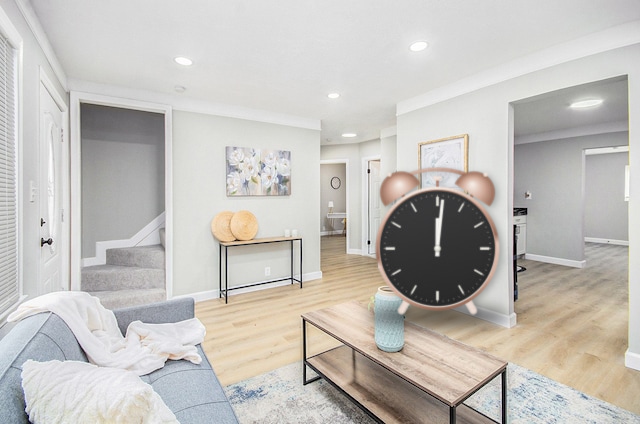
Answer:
12 h 01 min
